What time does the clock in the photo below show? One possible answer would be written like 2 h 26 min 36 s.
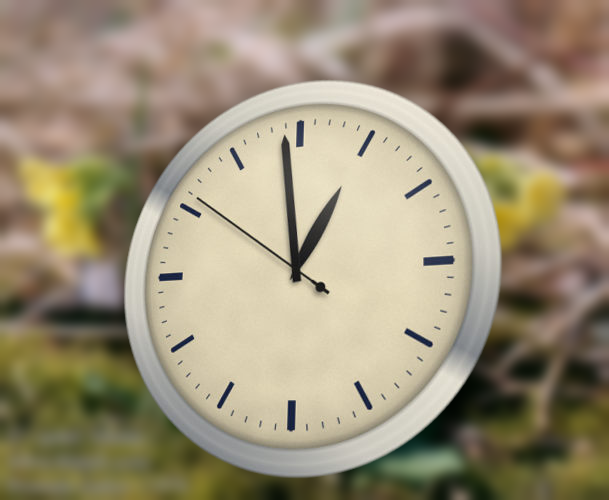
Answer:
12 h 58 min 51 s
